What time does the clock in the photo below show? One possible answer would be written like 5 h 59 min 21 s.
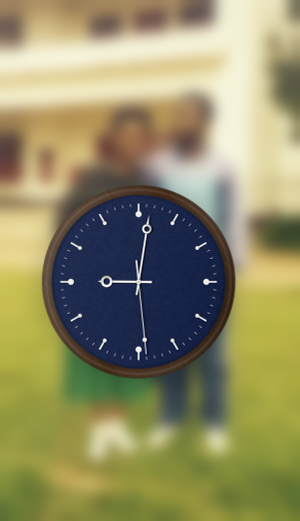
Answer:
9 h 01 min 29 s
